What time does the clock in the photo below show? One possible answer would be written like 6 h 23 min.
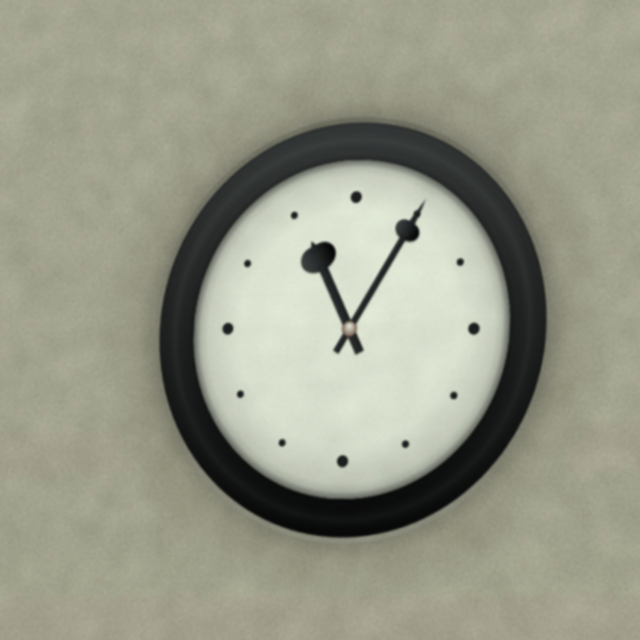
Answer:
11 h 05 min
